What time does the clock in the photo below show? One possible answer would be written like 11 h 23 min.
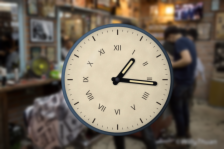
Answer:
1 h 16 min
